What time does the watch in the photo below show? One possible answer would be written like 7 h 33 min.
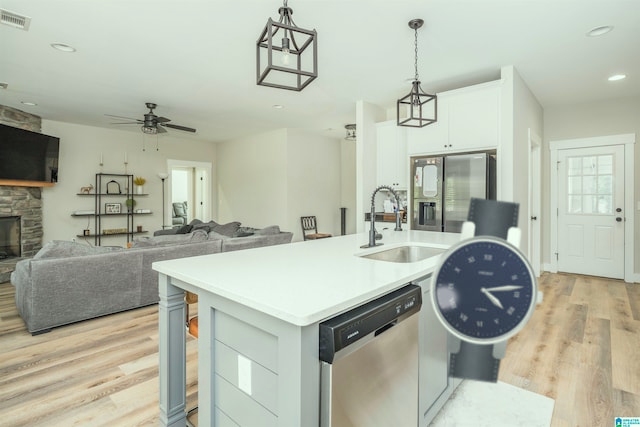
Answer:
4 h 13 min
